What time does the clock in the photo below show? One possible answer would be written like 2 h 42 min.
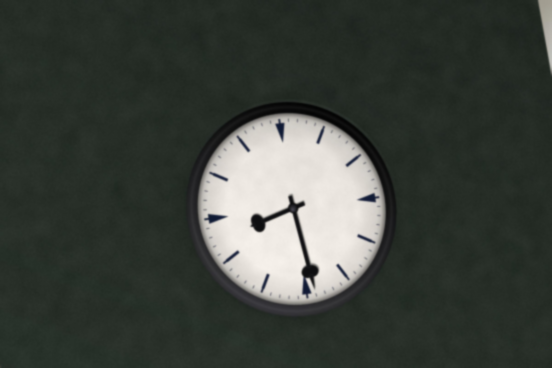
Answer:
8 h 29 min
